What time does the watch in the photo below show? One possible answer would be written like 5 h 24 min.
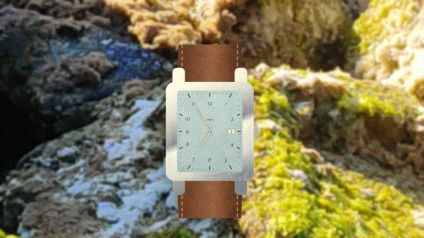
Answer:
6 h 55 min
